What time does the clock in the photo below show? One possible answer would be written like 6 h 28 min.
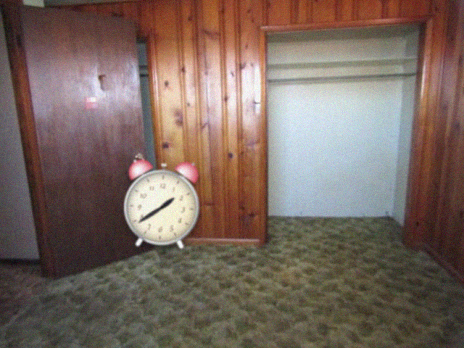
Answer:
1 h 39 min
